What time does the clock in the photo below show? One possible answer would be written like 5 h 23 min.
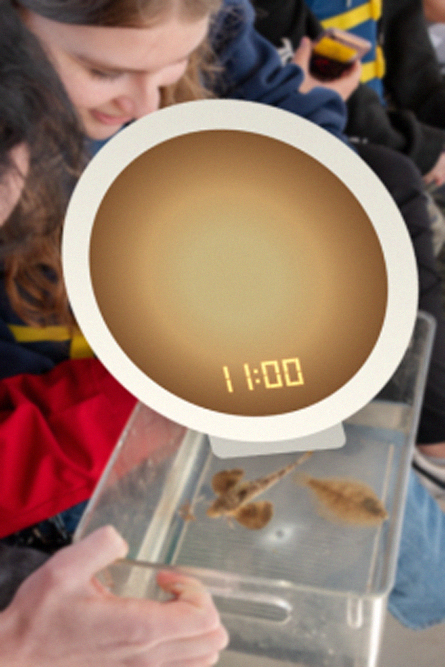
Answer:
11 h 00 min
